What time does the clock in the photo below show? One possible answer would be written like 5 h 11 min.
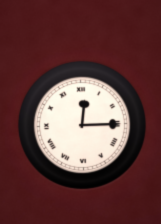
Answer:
12 h 15 min
